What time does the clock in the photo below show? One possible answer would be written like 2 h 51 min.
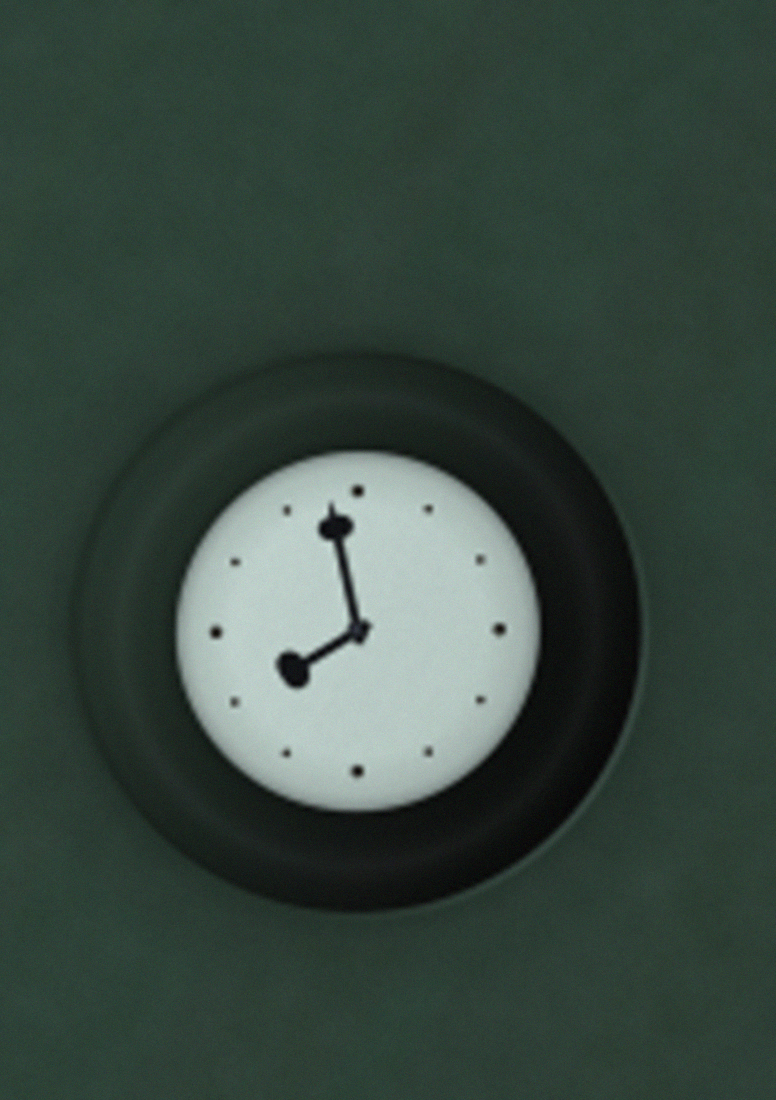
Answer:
7 h 58 min
